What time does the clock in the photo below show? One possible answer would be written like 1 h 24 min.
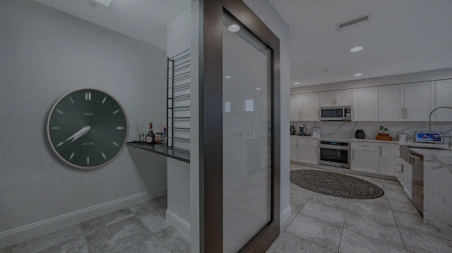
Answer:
7 h 40 min
